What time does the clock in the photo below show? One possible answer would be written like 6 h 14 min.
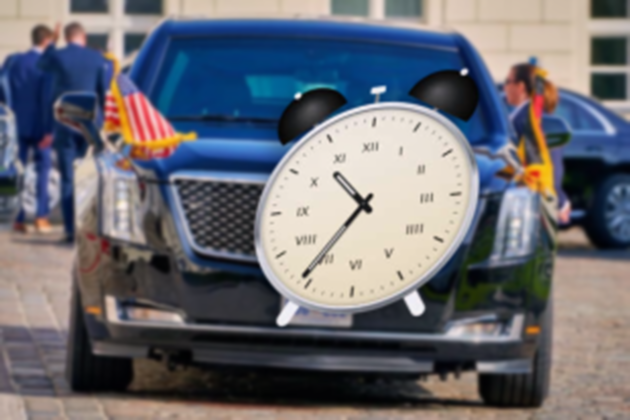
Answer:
10 h 36 min
